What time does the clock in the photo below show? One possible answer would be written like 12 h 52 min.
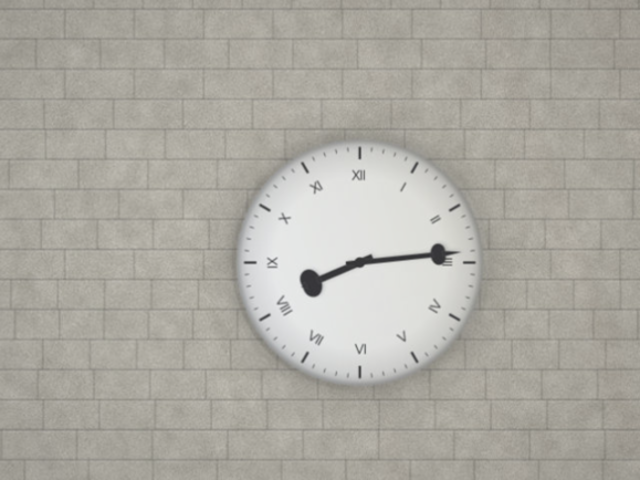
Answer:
8 h 14 min
